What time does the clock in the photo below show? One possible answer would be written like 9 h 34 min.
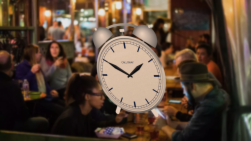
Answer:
1 h 50 min
